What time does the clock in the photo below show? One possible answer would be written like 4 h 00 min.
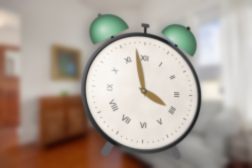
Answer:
3 h 58 min
